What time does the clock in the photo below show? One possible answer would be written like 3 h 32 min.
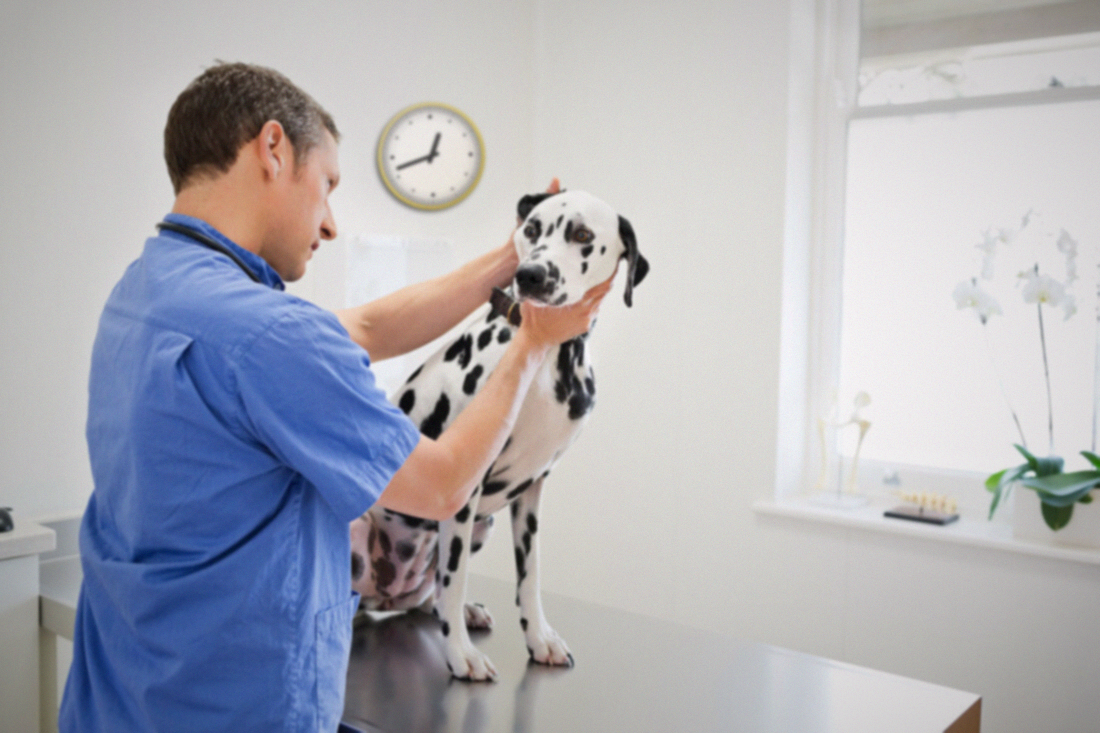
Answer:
12 h 42 min
